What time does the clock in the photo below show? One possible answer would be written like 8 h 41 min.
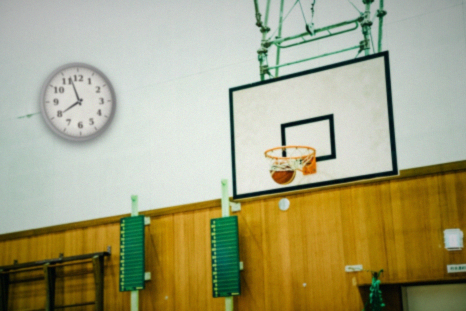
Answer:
7 h 57 min
